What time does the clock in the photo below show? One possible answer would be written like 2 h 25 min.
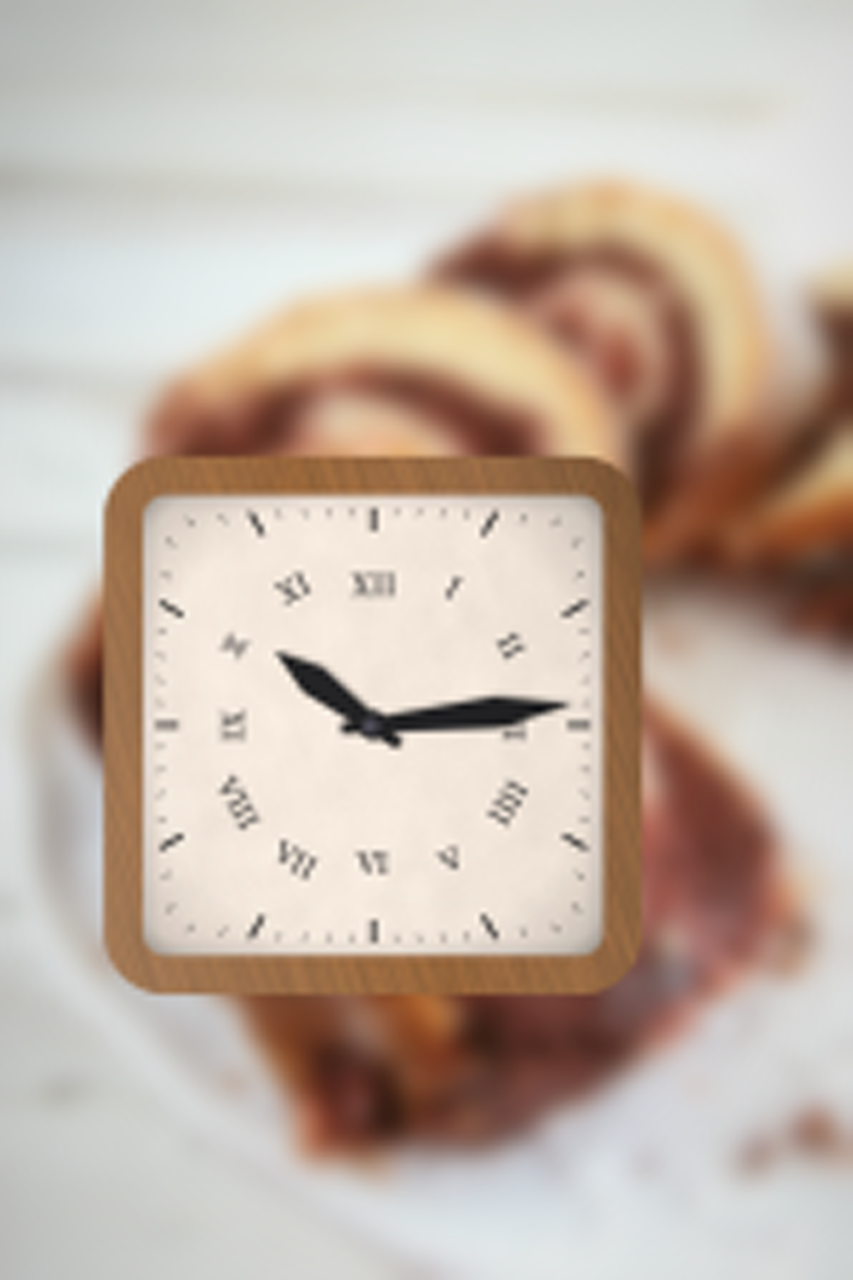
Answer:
10 h 14 min
